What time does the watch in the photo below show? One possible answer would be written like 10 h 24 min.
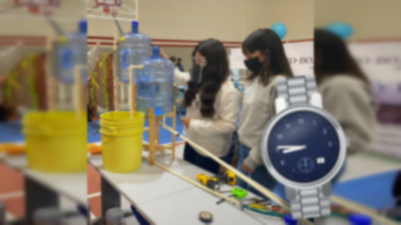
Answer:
8 h 46 min
